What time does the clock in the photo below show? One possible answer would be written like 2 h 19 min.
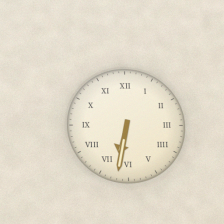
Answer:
6 h 32 min
